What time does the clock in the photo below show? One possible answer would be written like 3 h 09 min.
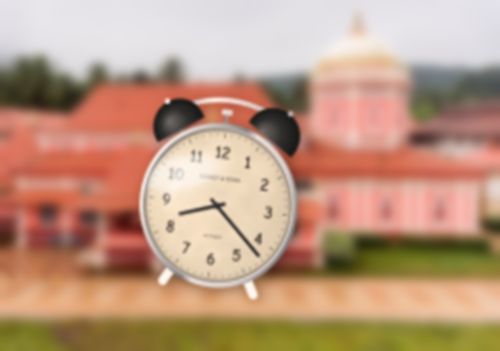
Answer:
8 h 22 min
